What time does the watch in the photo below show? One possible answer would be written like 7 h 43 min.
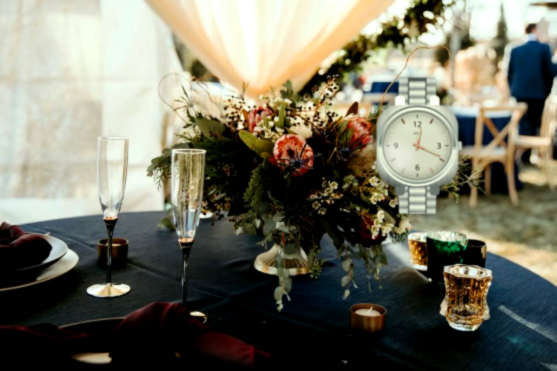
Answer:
12 h 19 min
